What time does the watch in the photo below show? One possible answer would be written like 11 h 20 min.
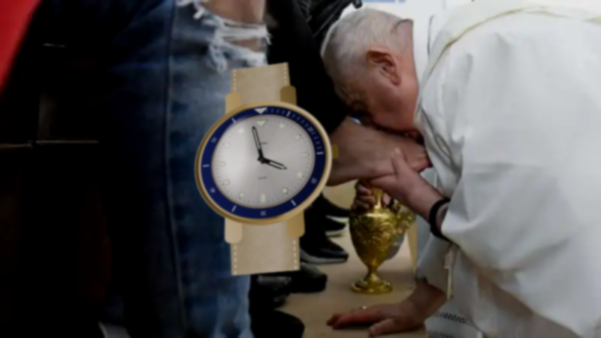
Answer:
3 h 58 min
